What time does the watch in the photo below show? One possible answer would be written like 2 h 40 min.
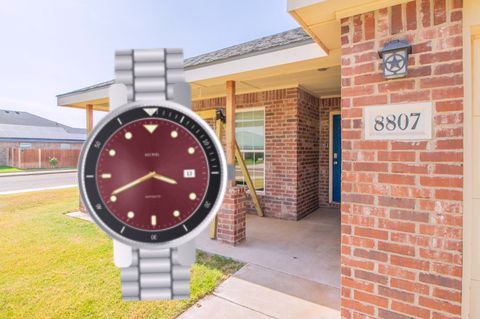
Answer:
3 h 41 min
